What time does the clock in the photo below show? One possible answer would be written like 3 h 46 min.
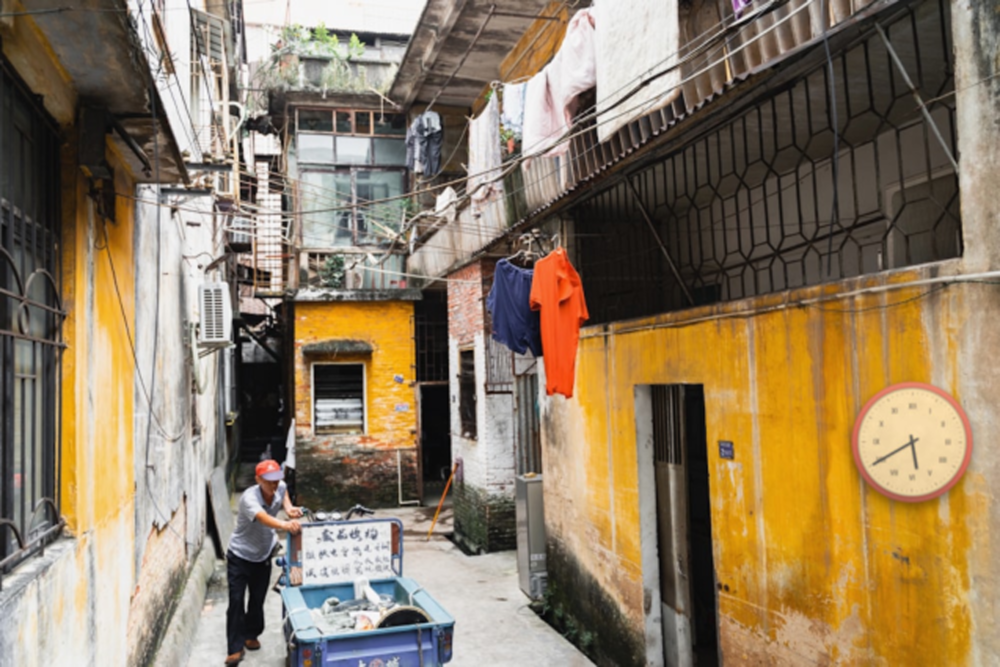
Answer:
5 h 40 min
